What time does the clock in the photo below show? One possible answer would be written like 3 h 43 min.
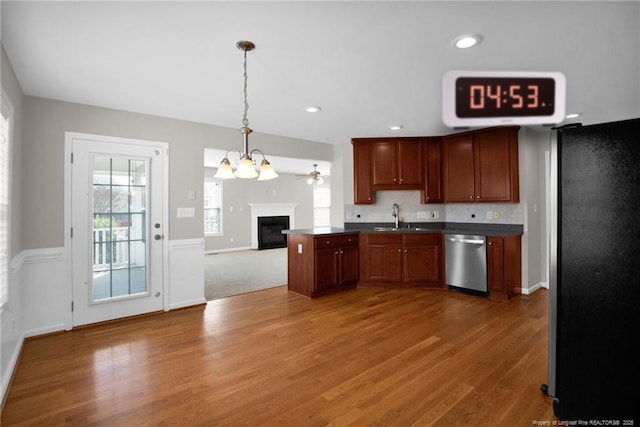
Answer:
4 h 53 min
